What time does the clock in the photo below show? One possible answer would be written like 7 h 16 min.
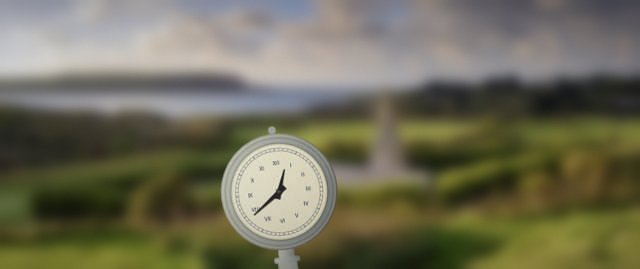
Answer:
12 h 39 min
